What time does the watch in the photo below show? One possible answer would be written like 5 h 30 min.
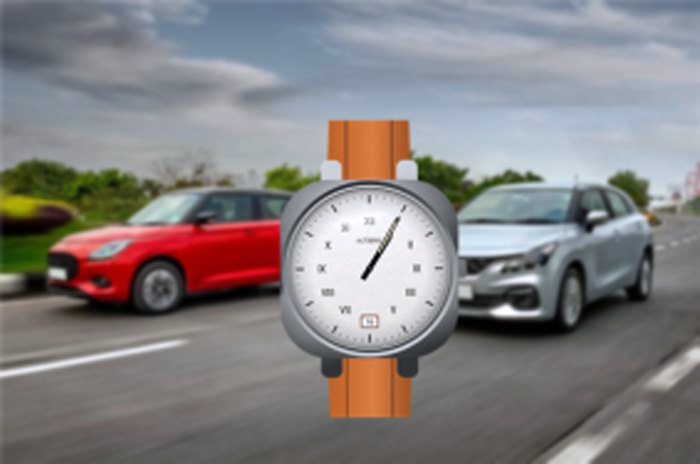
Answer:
1 h 05 min
